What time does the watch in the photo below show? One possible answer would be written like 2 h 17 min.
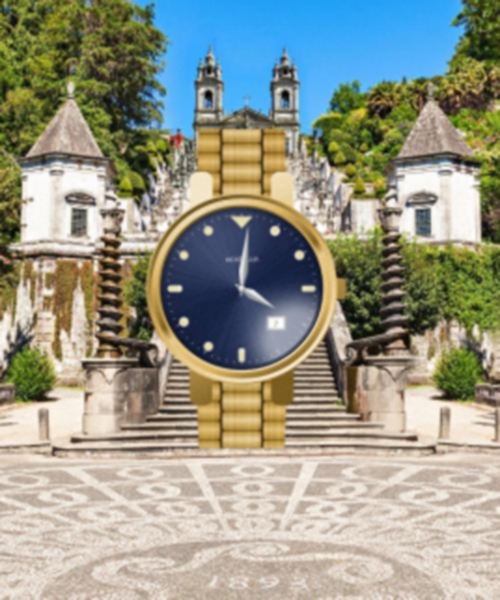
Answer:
4 h 01 min
